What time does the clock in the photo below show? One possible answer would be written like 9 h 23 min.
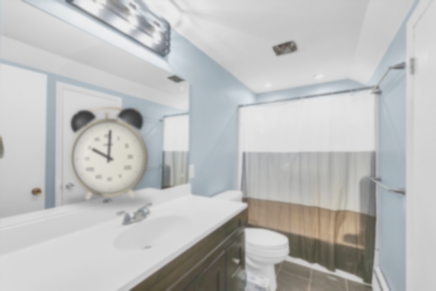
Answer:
10 h 01 min
